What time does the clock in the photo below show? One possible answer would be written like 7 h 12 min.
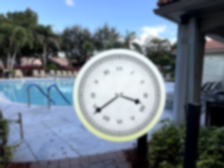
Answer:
3 h 39 min
